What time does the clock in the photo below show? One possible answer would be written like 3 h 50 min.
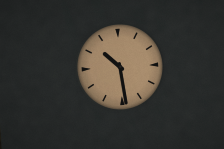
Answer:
10 h 29 min
